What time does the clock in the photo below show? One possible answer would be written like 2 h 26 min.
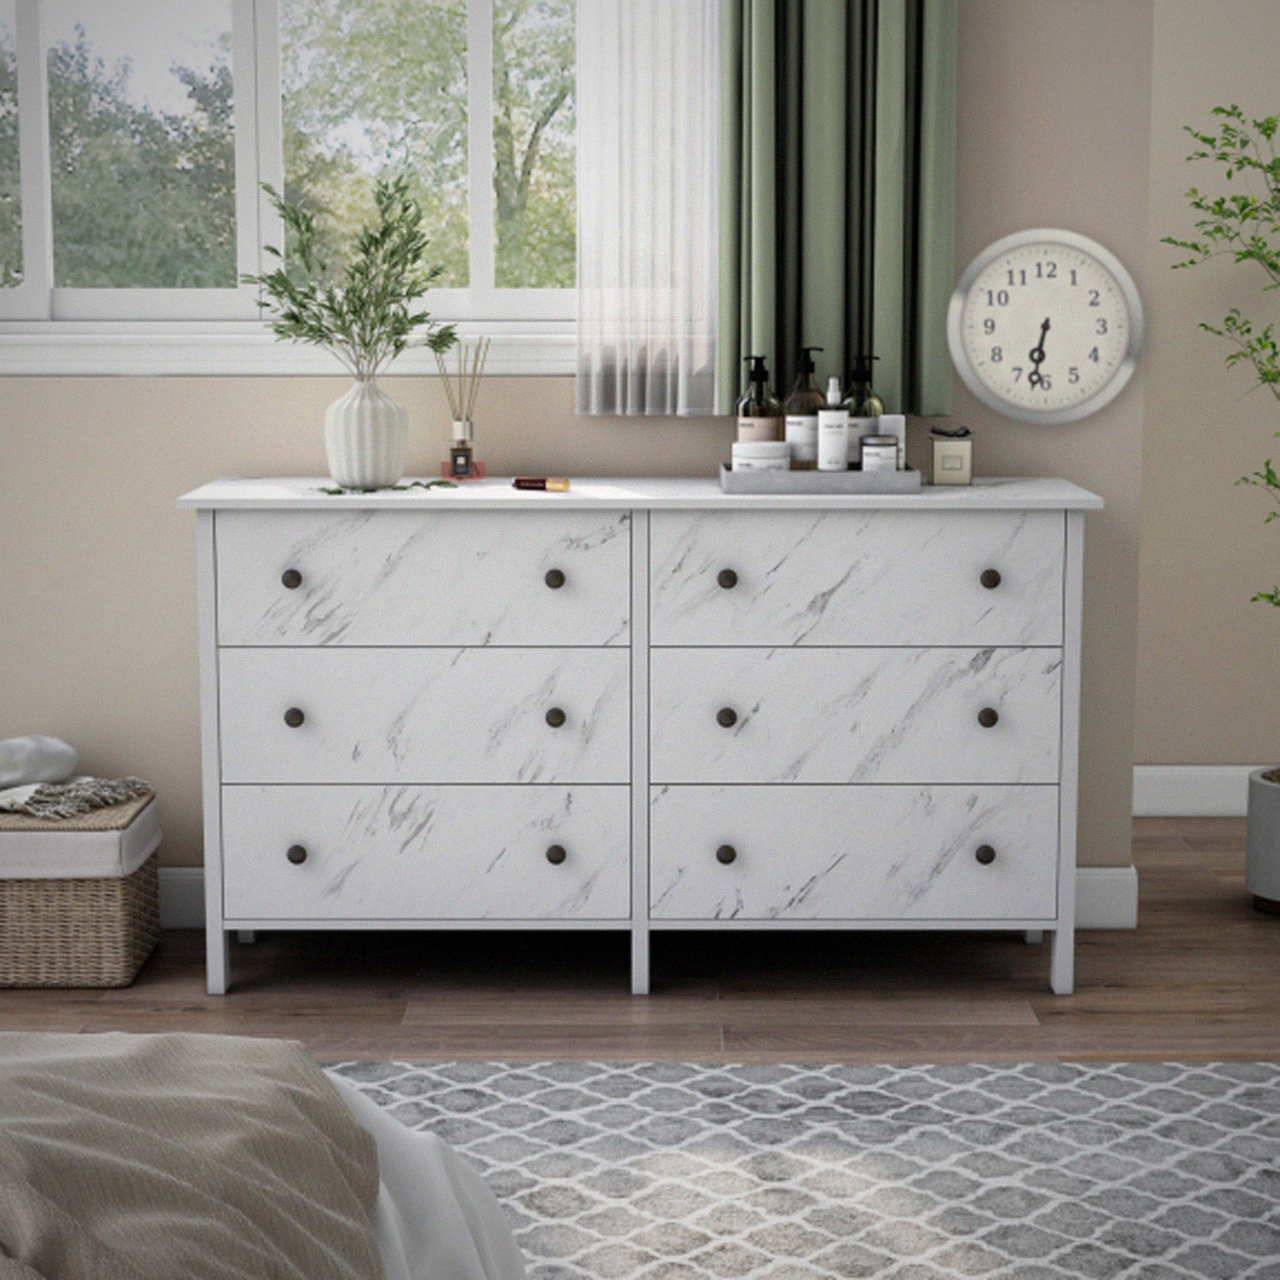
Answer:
6 h 32 min
